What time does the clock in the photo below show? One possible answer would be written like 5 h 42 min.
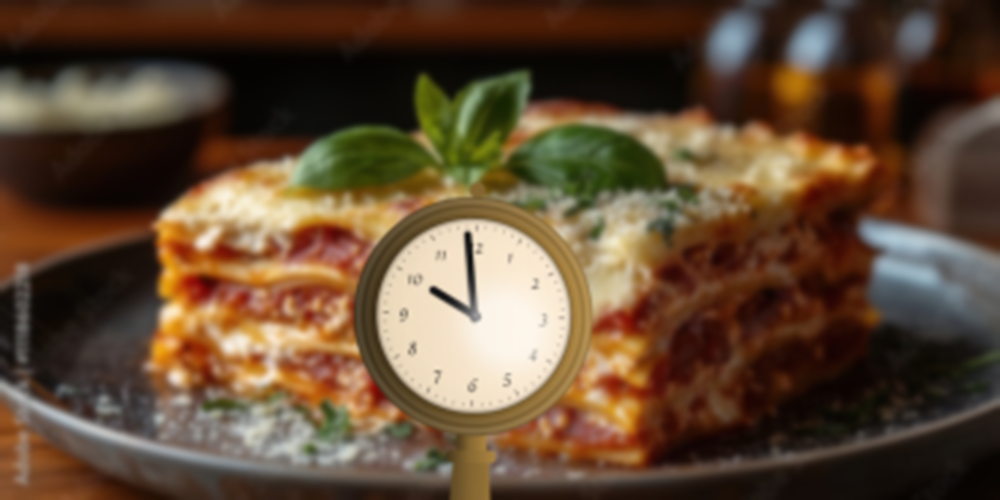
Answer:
9 h 59 min
